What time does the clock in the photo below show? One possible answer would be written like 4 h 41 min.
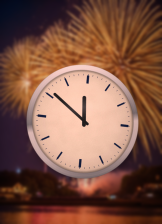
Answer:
11 h 51 min
